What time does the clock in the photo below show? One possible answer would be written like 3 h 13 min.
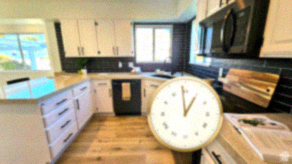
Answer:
12 h 59 min
